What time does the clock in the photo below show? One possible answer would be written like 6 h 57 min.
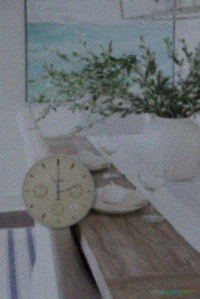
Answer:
11 h 12 min
